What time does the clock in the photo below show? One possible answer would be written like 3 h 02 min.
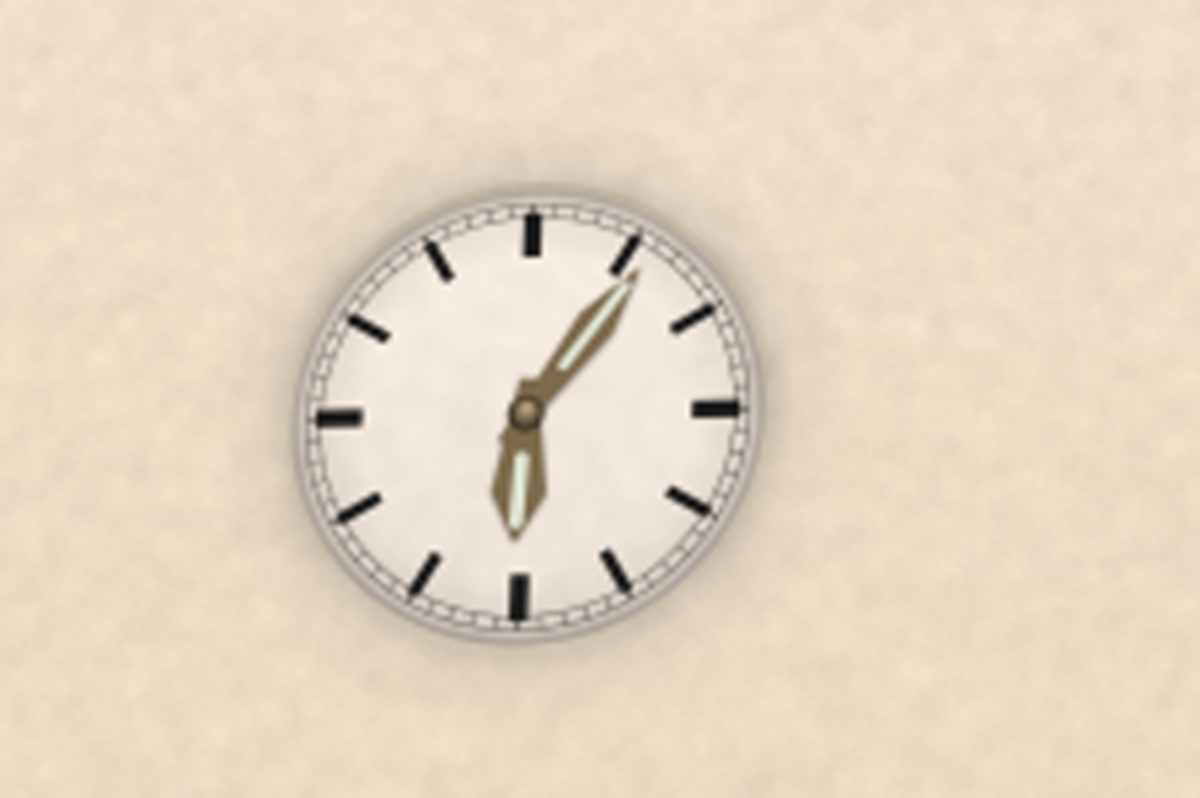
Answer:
6 h 06 min
